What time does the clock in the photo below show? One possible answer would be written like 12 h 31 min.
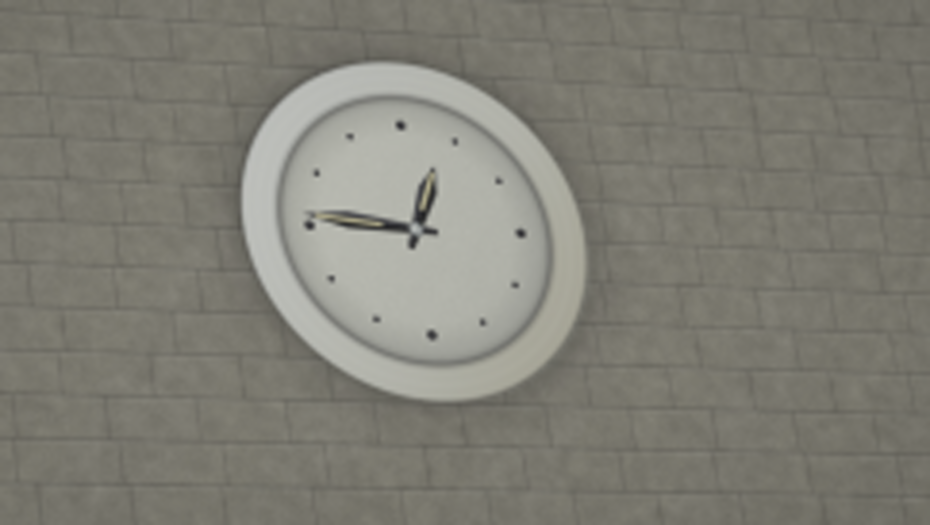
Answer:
12 h 46 min
